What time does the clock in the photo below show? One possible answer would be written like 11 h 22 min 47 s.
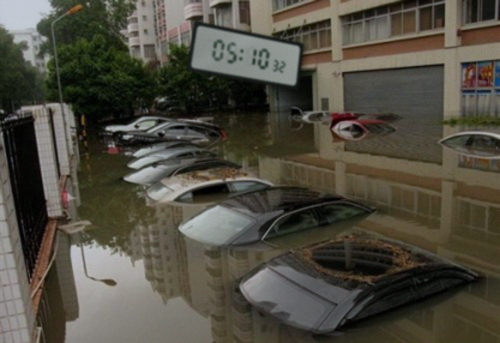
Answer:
5 h 10 min 32 s
